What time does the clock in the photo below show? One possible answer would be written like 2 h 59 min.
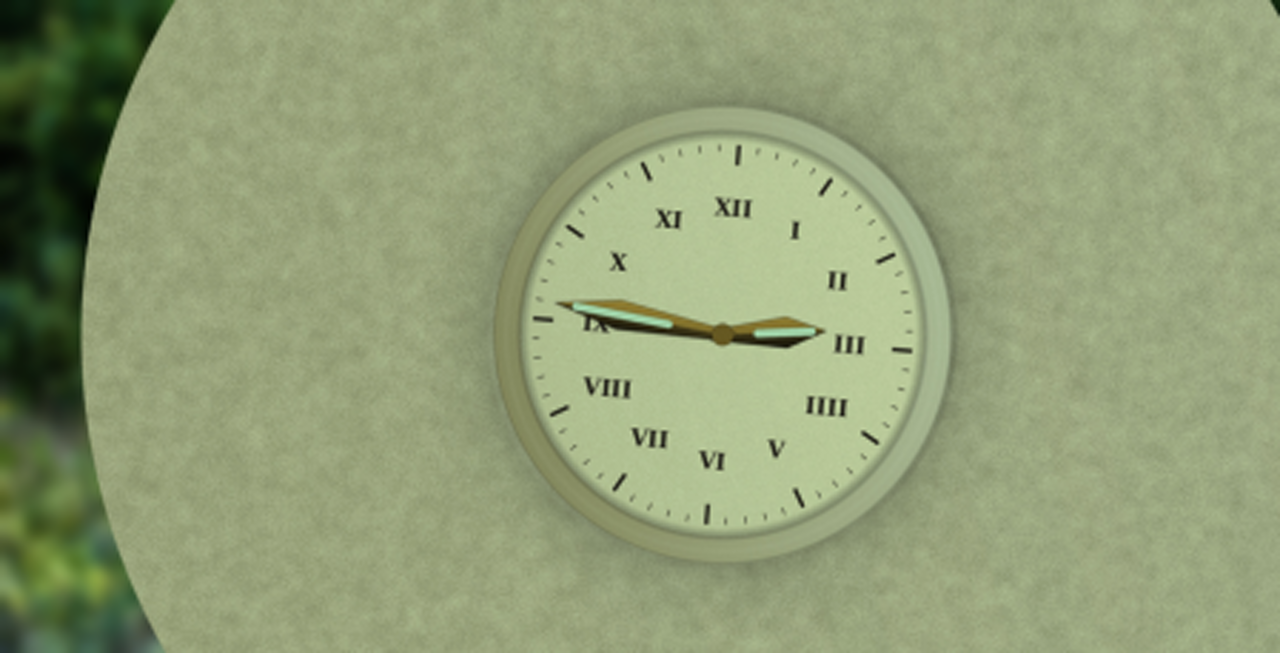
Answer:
2 h 46 min
